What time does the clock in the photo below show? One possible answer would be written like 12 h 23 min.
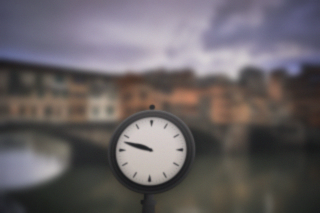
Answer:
9 h 48 min
